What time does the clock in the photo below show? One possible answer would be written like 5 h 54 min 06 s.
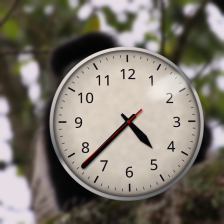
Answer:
4 h 37 min 38 s
